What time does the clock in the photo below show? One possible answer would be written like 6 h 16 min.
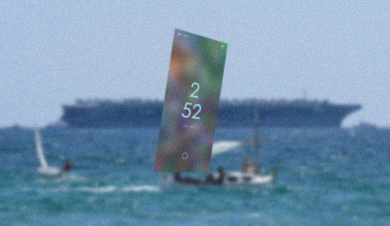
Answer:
2 h 52 min
